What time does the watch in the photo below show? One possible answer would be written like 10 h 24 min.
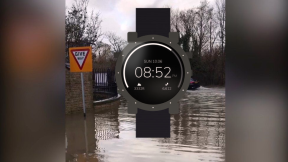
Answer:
8 h 52 min
